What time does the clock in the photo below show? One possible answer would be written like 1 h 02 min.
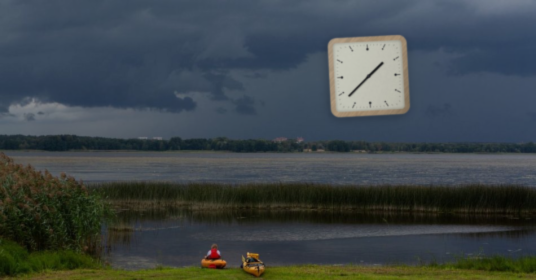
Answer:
1 h 38 min
